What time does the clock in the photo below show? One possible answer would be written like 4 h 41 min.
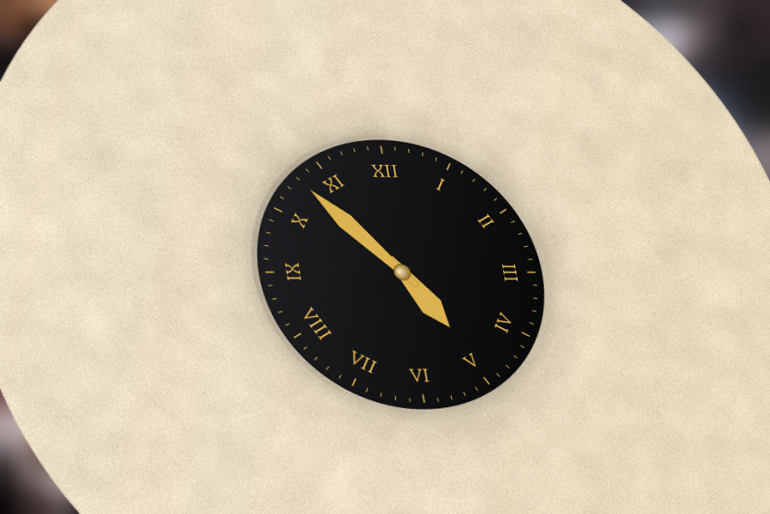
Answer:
4 h 53 min
